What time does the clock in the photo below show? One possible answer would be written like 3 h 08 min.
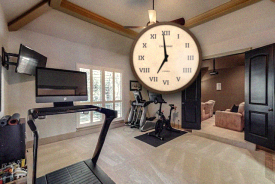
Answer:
6 h 59 min
